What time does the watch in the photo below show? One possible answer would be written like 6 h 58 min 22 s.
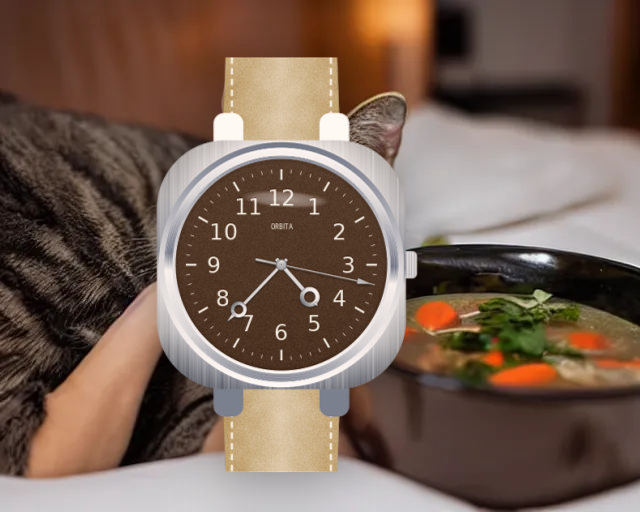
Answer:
4 h 37 min 17 s
